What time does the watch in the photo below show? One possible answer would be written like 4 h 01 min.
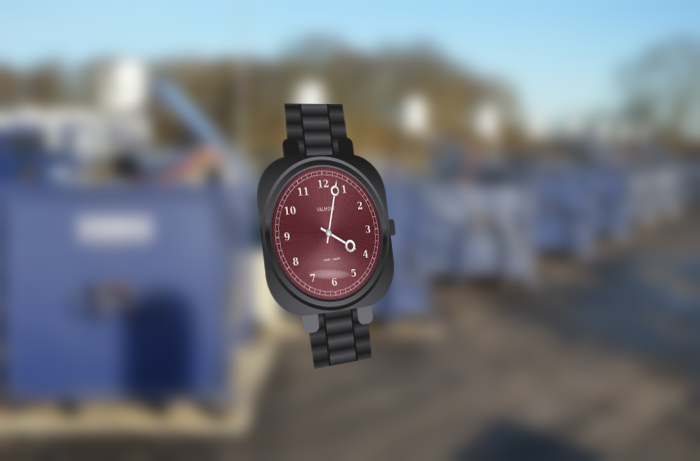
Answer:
4 h 03 min
